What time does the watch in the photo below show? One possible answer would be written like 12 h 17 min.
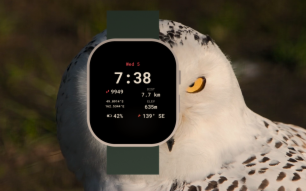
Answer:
7 h 38 min
